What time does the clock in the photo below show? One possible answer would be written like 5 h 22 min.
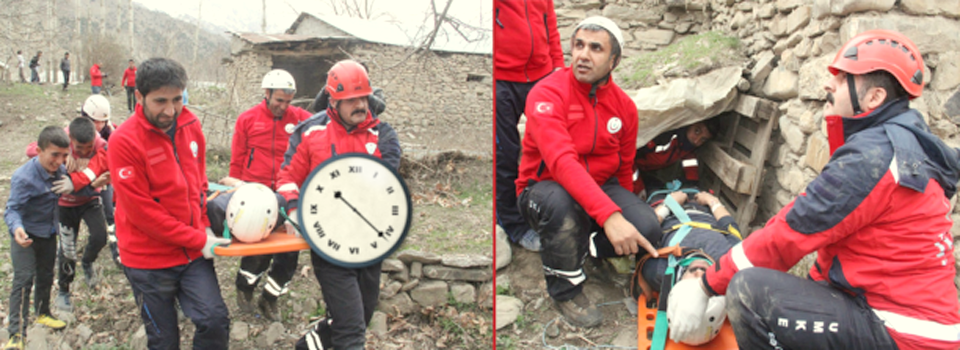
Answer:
10 h 22 min
